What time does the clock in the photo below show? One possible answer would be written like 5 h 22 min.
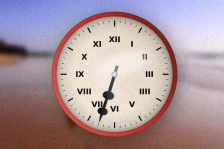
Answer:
6 h 33 min
